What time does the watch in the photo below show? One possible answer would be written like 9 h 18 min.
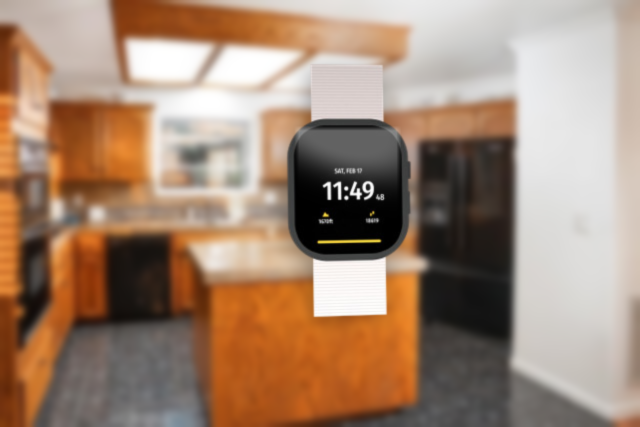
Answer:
11 h 49 min
